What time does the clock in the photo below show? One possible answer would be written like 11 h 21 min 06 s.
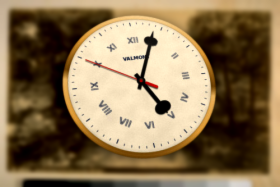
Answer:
5 h 03 min 50 s
